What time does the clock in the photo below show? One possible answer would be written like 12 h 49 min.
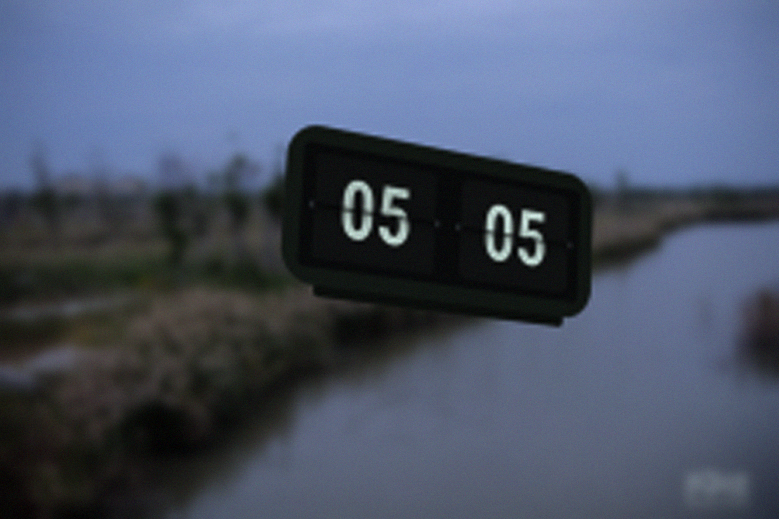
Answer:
5 h 05 min
